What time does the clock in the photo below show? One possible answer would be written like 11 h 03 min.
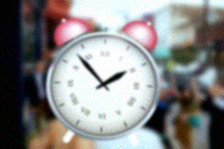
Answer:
1 h 53 min
